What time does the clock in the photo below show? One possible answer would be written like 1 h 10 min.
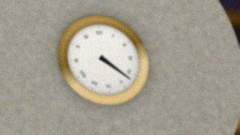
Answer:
4 h 22 min
